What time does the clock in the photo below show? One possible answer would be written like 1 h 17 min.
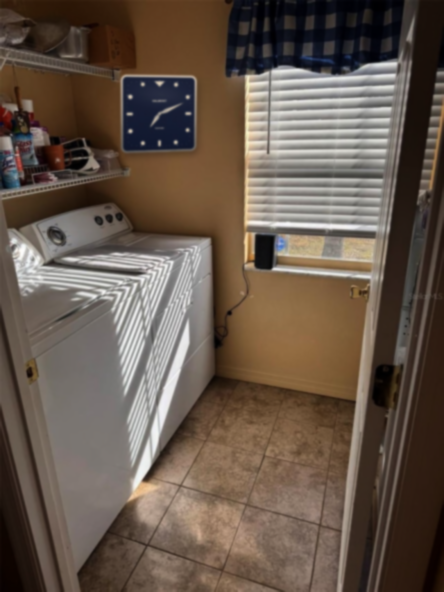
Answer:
7 h 11 min
